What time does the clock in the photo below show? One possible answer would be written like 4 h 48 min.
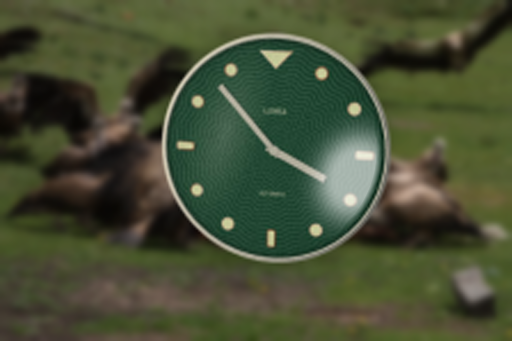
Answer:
3 h 53 min
